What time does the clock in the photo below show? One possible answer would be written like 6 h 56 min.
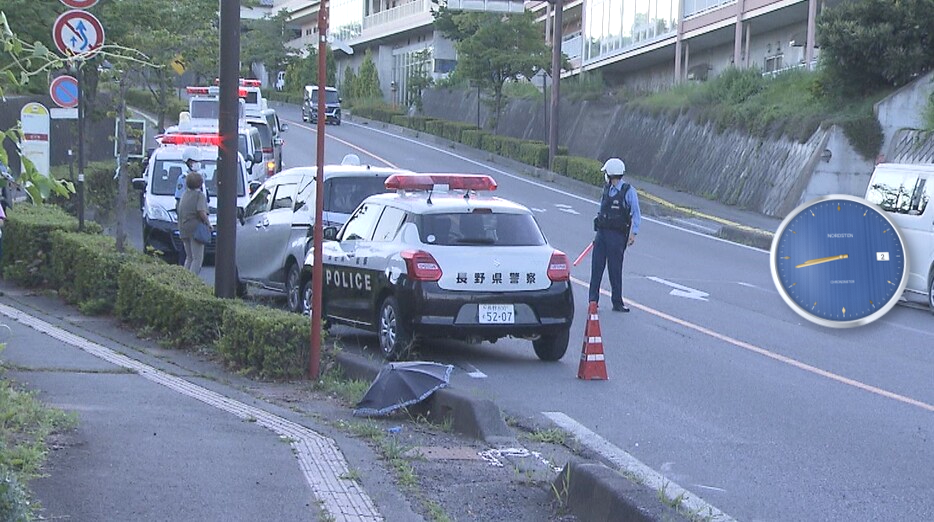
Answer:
8 h 43 min
